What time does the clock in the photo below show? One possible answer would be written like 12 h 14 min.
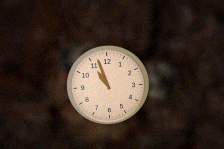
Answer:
10 h 57 min
